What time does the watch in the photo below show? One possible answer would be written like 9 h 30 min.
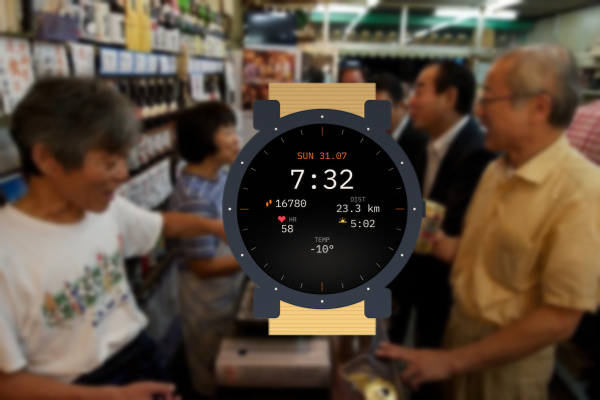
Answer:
7 h 32 min
